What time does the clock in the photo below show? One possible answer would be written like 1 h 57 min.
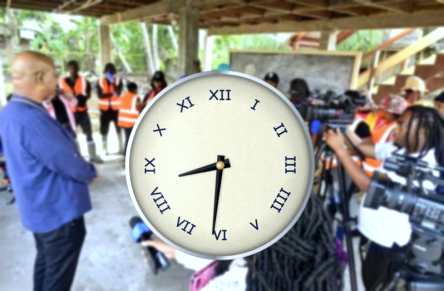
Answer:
8 h 31 min
